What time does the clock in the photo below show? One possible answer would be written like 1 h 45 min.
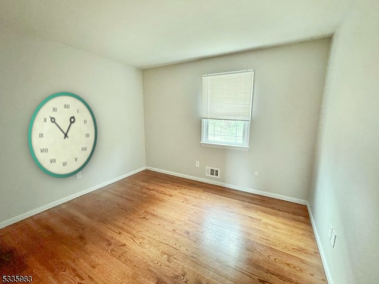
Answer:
12 h 52 min
